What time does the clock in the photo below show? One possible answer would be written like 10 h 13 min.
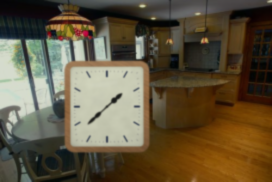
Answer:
1 h 38 min
